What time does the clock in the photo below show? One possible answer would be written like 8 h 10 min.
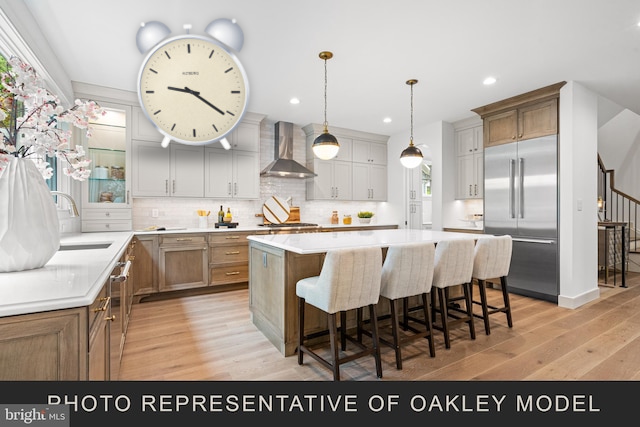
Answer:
9 h 21 min
